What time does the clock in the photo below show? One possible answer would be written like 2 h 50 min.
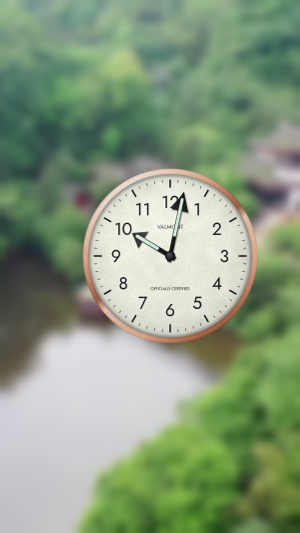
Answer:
10 h 02 min
